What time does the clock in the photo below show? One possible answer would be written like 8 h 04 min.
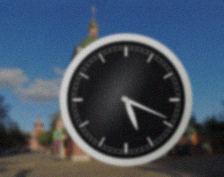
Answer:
5 h 19 min
